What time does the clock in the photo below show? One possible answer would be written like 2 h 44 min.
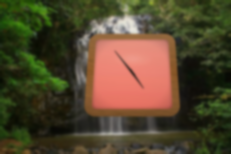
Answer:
4 h 54 min
